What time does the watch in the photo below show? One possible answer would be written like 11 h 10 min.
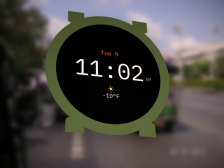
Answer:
11 h 02 min
